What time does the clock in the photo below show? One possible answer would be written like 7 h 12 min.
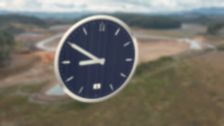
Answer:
8 h 50 min
